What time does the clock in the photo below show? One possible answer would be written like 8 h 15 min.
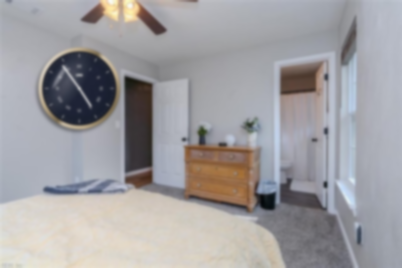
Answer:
4 h 54 min
